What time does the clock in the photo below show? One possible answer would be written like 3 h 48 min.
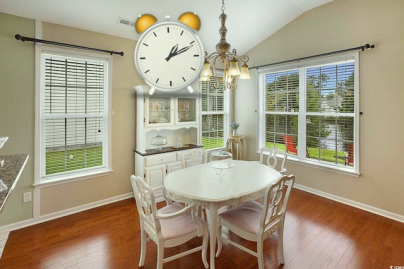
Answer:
1 h 11 min
